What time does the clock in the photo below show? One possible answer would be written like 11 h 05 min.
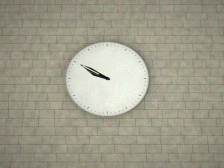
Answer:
9 h 50 min
